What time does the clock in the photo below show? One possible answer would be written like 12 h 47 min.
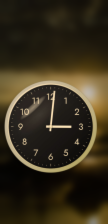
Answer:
3 h 01 min
